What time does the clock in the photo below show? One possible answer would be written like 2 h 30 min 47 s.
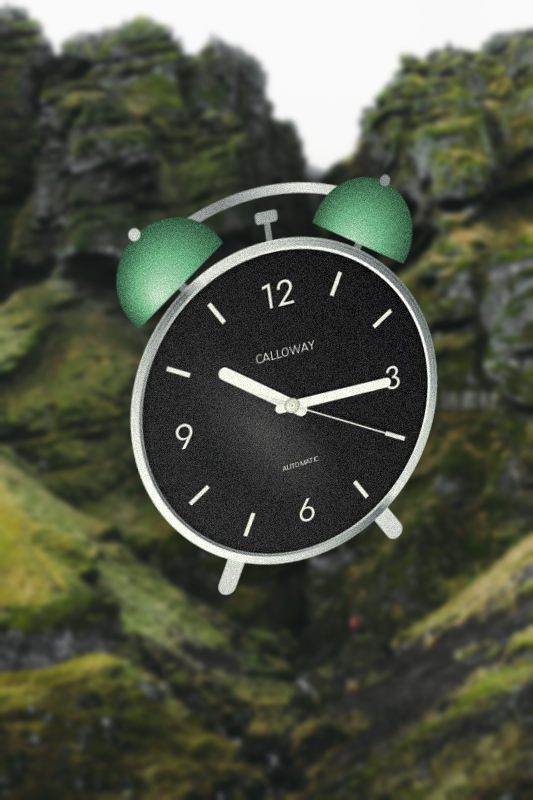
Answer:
10 h 15 min 20 s
